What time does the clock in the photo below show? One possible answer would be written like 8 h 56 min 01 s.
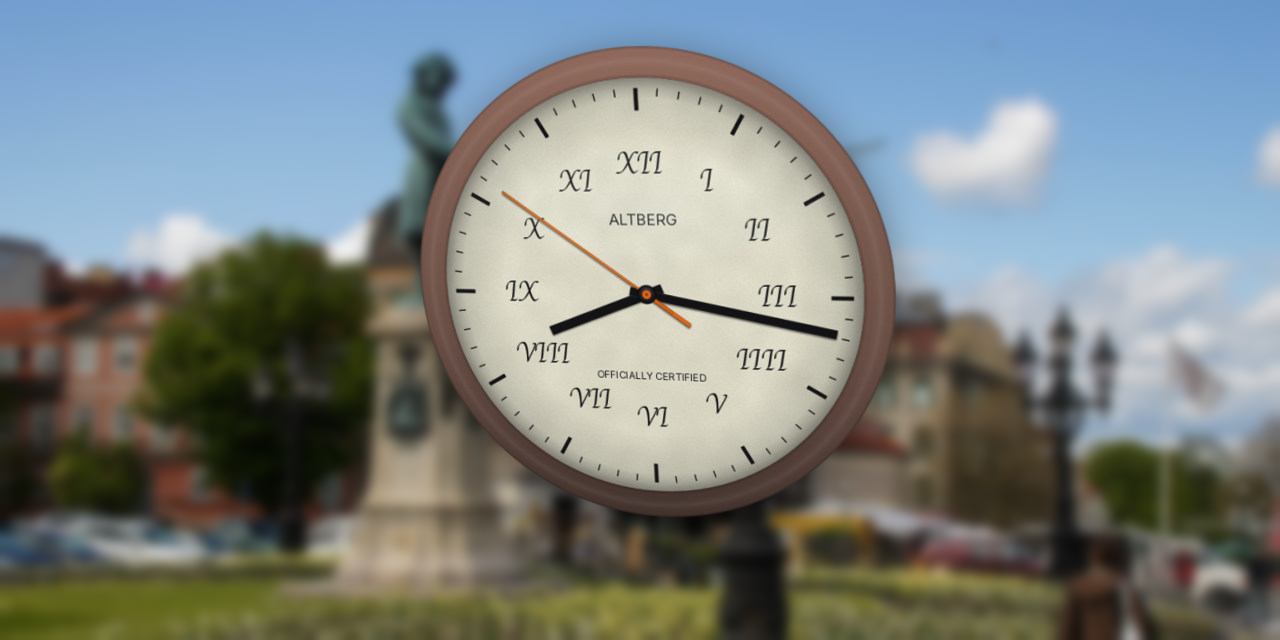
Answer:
8 h 16 min 51 s
